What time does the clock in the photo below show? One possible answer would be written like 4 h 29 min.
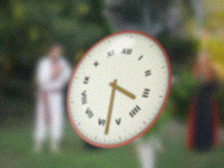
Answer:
3 h 28 min
